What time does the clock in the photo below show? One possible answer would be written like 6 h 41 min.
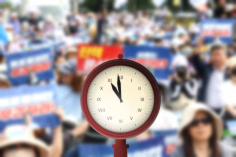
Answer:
10 h 59 min
